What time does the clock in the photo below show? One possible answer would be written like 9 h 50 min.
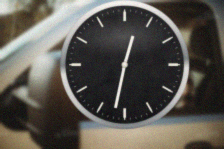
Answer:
12 h 32 min
